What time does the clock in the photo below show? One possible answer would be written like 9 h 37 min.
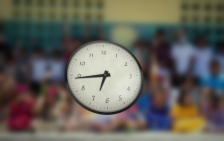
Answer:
6 h 44 min
